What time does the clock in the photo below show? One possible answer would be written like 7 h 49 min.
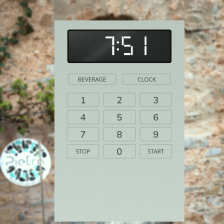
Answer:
7 h 51 min
